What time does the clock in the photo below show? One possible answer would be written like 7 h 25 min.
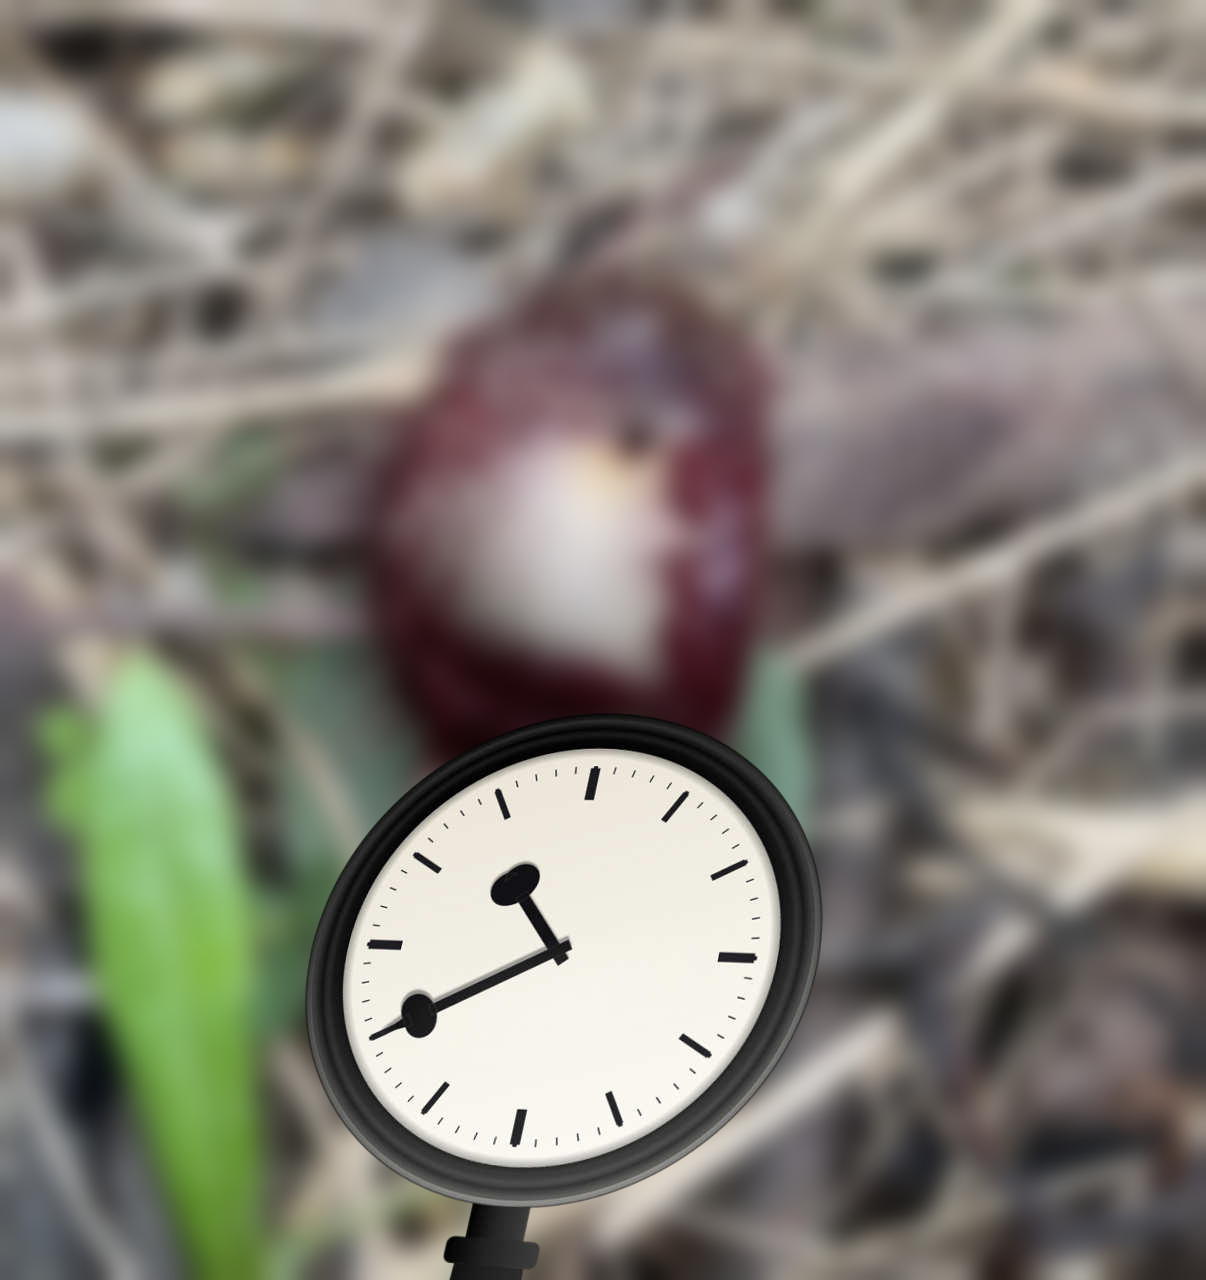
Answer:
10 h 40 min
